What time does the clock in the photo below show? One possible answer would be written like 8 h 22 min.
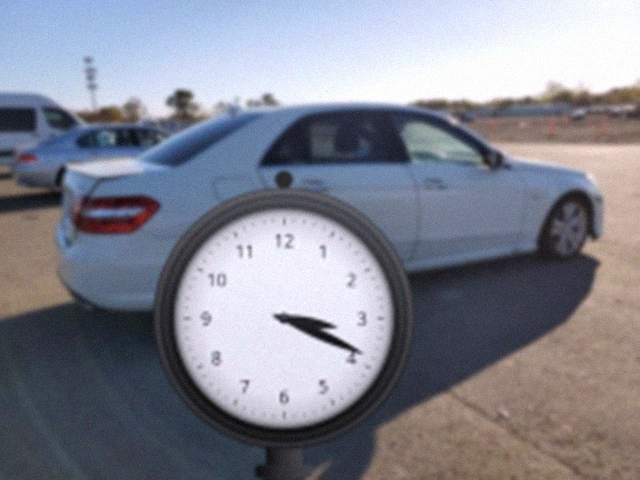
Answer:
3 h 19 min
